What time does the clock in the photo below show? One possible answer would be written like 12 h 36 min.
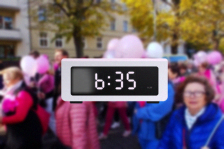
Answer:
6 h 35 min
